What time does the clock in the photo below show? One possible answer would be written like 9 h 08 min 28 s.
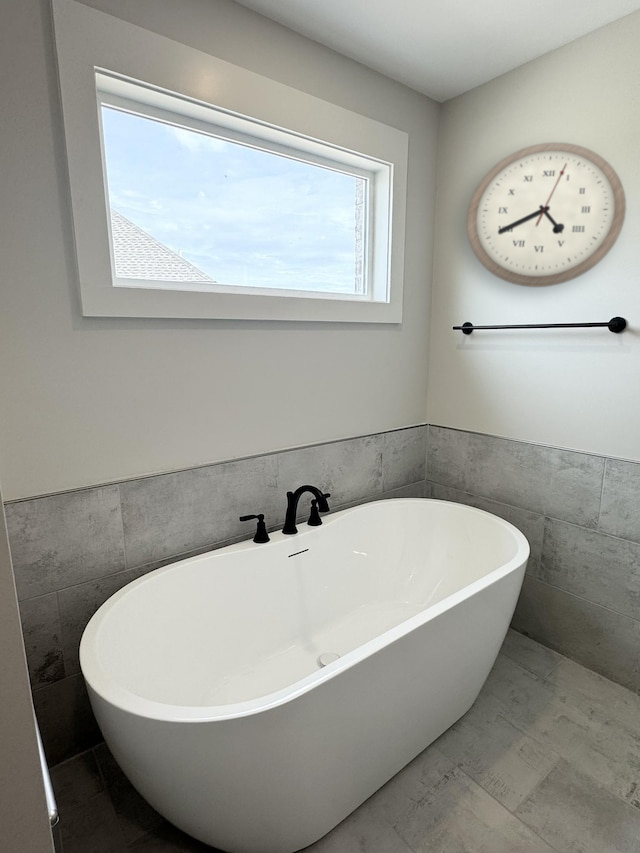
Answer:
4 h 40 min 03 s
